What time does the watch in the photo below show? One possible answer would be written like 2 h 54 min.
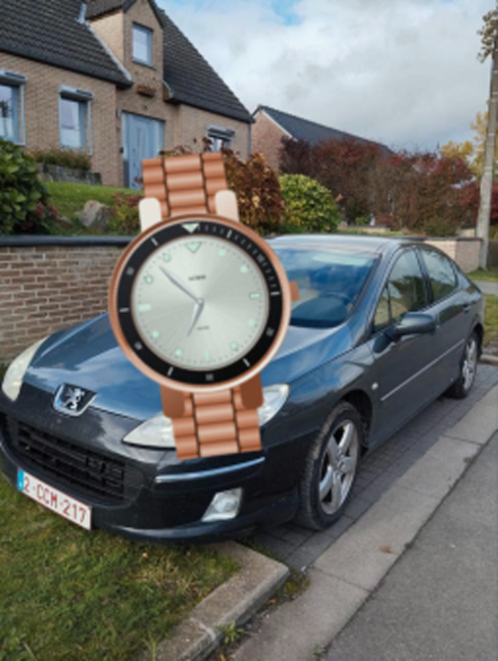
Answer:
6 h 53 min
